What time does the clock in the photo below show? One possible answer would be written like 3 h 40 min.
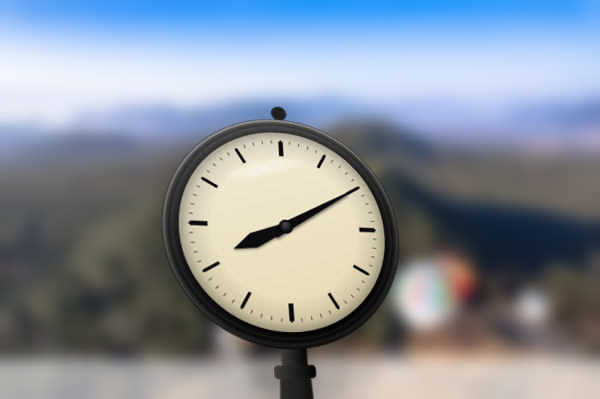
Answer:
8 h 10 min
